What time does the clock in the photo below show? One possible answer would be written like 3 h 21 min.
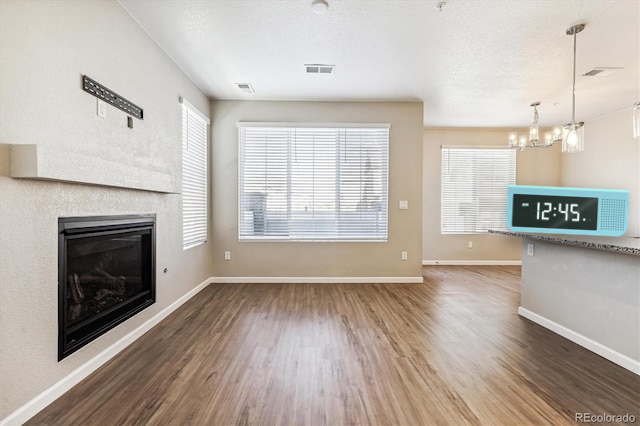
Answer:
12 h 45 min
